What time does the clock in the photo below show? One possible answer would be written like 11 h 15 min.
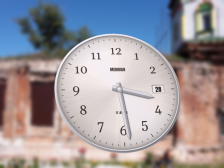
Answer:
3 h 29 min
